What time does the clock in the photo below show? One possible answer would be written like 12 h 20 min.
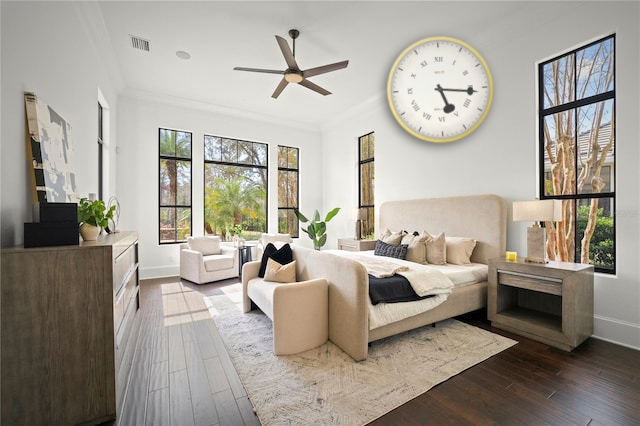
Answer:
5 h 16 min
